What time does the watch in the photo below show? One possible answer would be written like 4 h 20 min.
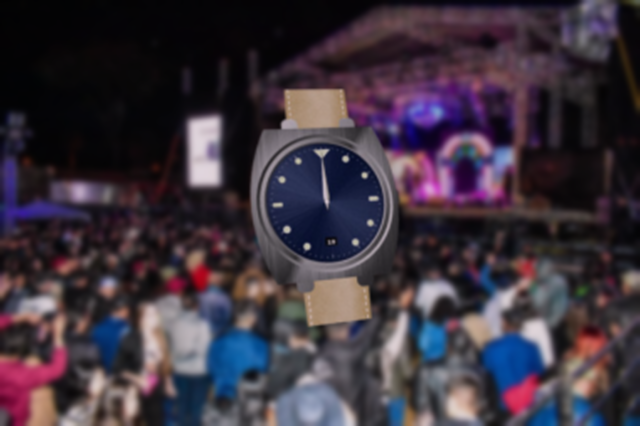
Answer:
12 h 00 min
